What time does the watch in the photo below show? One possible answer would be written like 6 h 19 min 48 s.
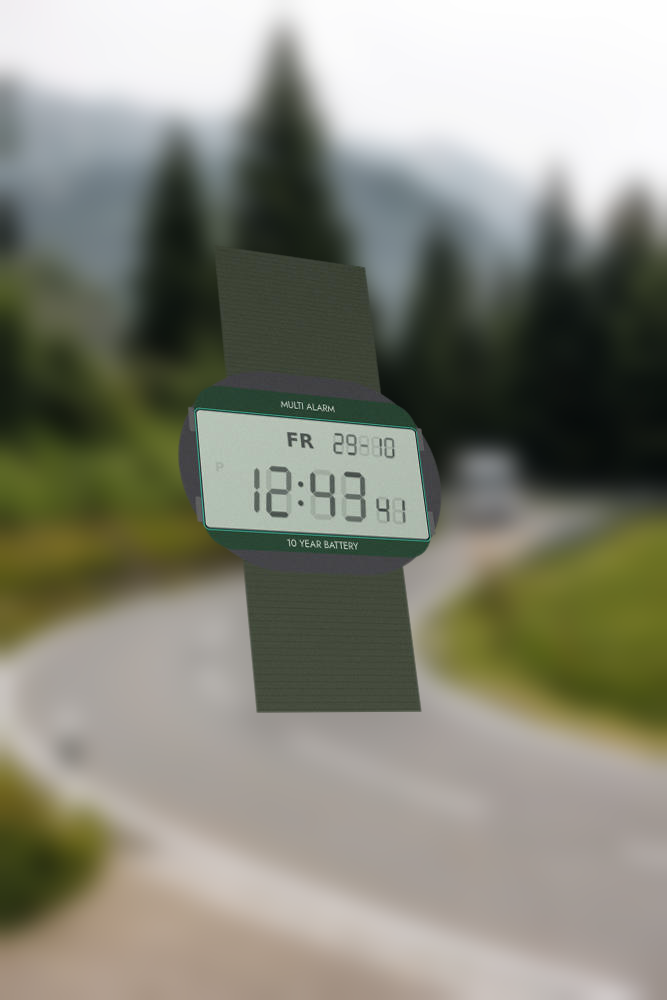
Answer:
12 h 43 min 41 s
